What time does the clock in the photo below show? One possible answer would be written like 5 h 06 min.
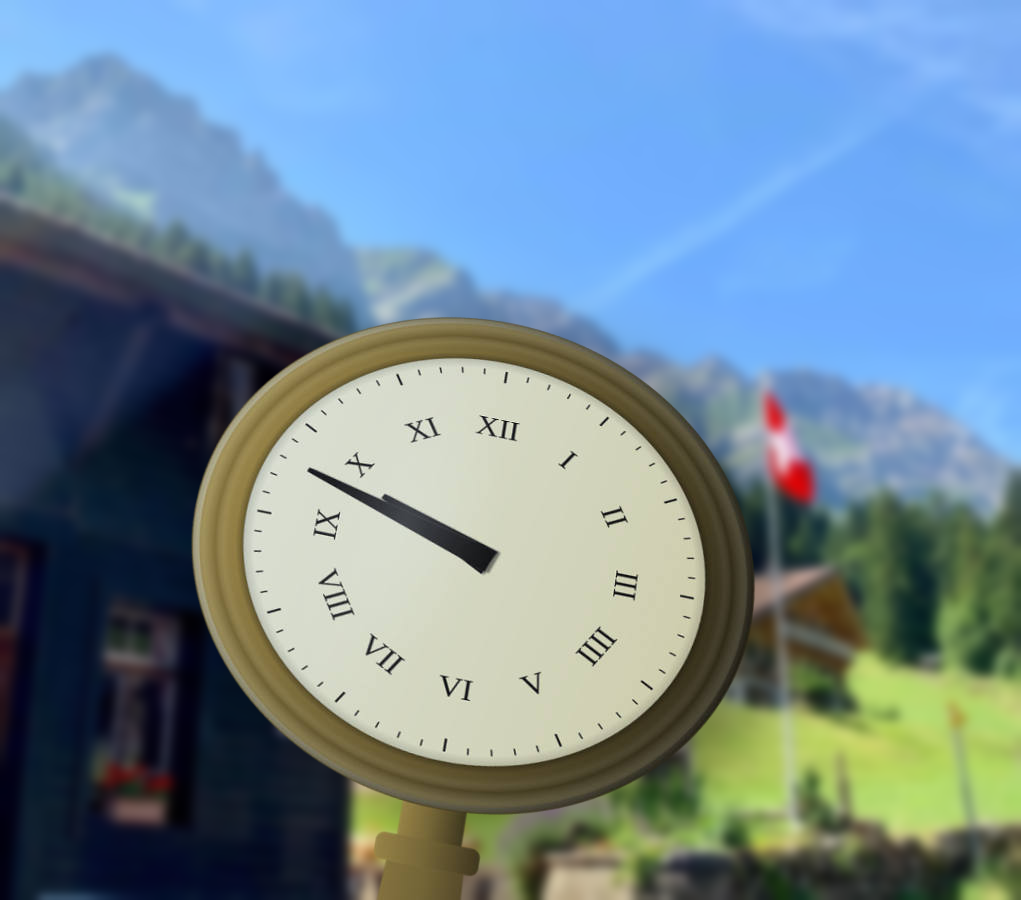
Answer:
9 h 48 min
